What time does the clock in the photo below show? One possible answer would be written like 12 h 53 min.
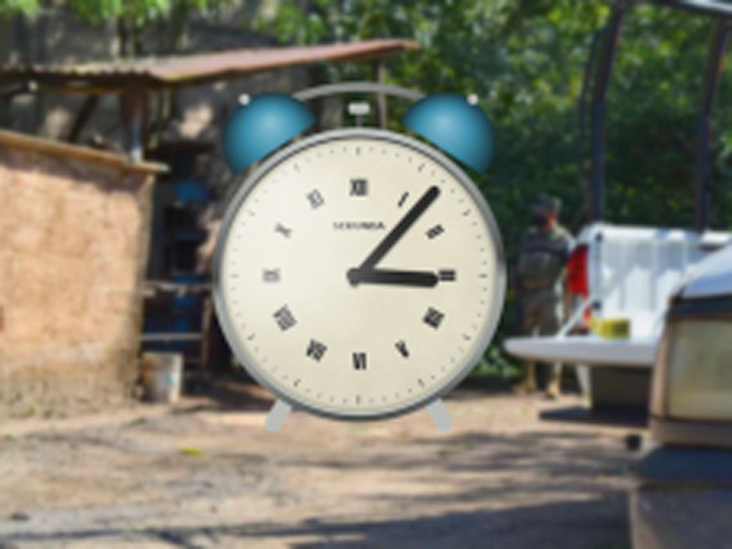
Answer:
3 h 07 min
